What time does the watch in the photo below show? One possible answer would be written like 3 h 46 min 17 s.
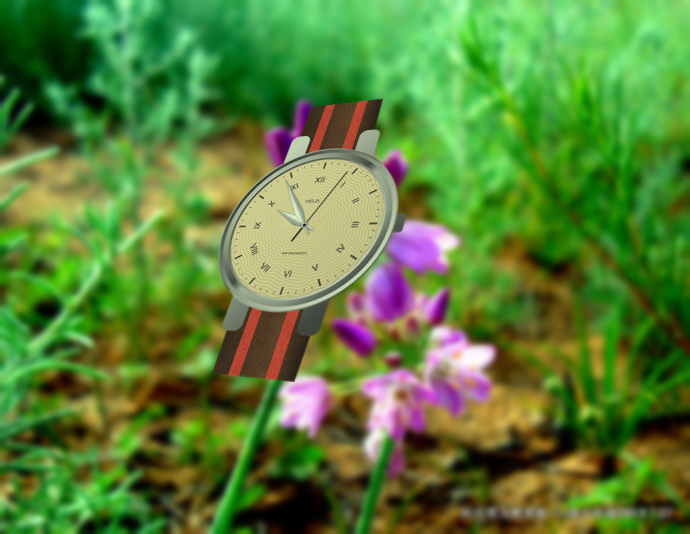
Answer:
9 h 54 min 04 s
